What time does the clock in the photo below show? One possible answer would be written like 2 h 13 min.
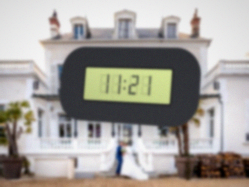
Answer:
11 h 21 min
